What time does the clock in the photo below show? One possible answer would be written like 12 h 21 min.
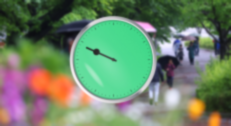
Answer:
9 h 49 min
